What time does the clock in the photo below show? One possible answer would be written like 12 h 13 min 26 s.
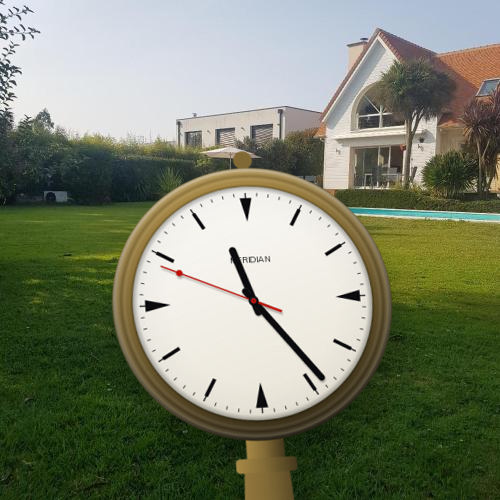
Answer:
11 h 23 min 49 s
